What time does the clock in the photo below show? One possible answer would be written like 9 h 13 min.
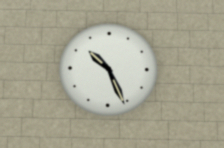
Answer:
10 h 26 min
